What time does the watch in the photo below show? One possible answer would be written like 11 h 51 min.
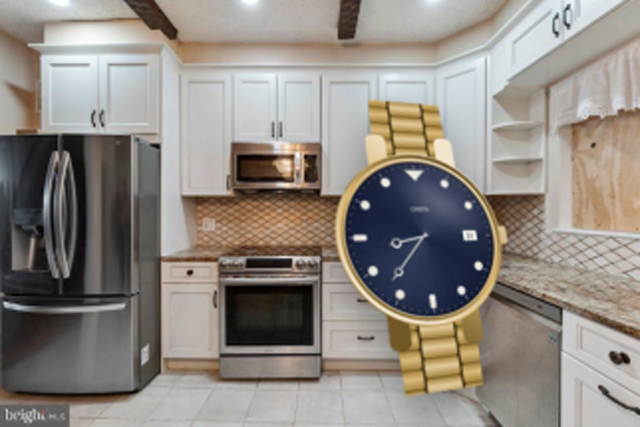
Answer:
8 h 37 min
